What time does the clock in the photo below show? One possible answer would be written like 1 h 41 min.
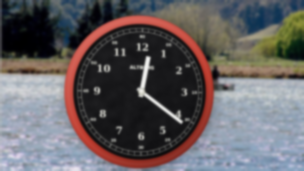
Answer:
12 h 21 min
